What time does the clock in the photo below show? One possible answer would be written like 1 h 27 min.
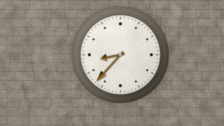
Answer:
8 h 37 min
